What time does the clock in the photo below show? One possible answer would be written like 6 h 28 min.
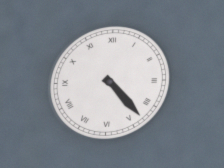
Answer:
4 h 23 min
